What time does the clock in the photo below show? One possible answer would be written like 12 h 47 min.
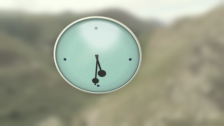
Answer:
5 h 31 min
